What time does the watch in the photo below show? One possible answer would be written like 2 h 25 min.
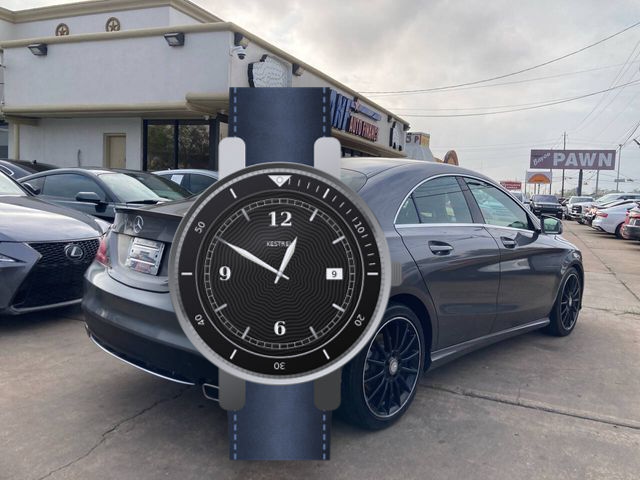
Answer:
12 h 50 min
